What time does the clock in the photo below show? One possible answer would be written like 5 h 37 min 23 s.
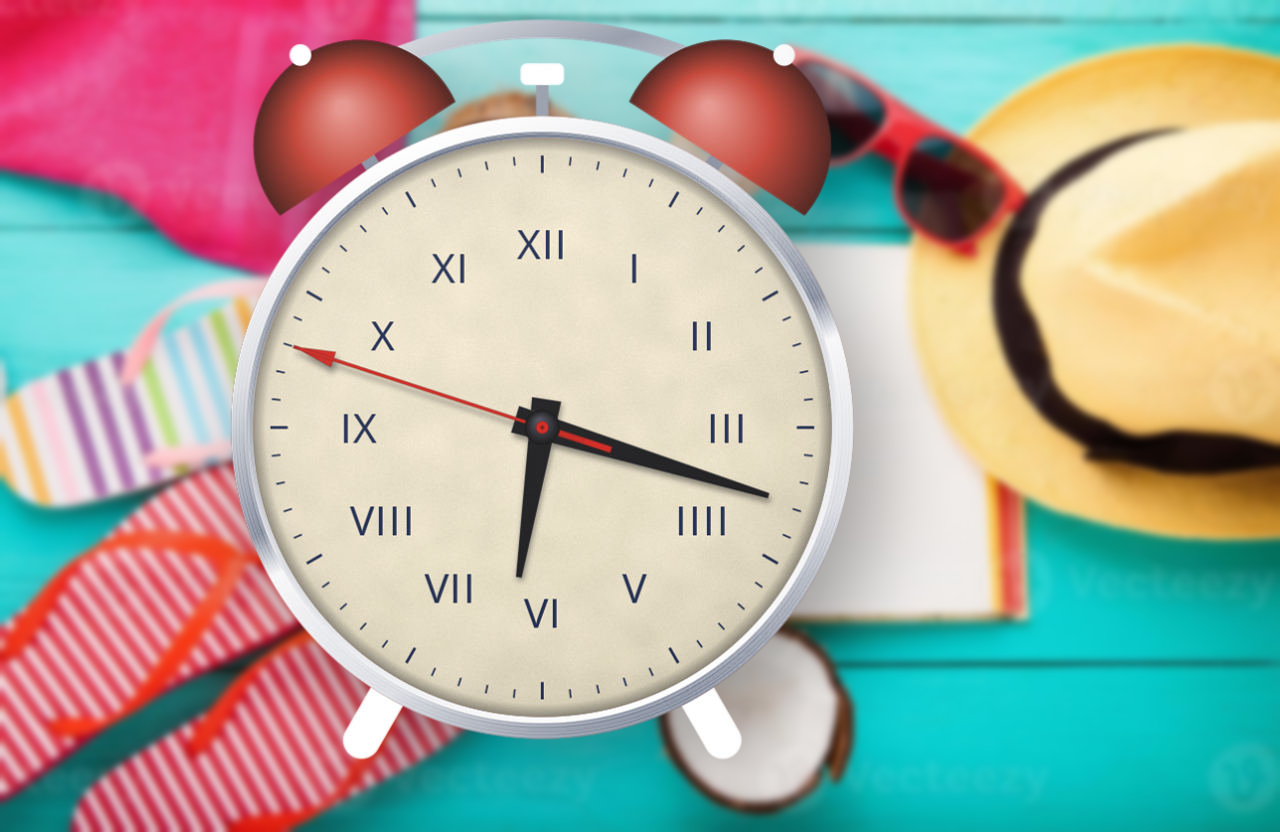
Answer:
6 h 17 min 48 s
